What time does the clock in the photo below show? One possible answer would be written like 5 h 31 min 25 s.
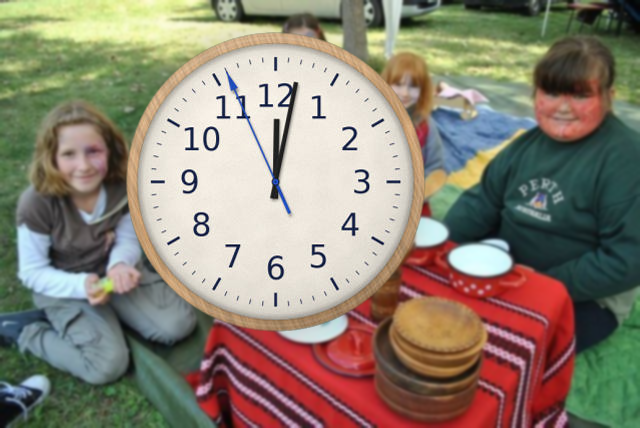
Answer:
12 h 01 min 56 s
